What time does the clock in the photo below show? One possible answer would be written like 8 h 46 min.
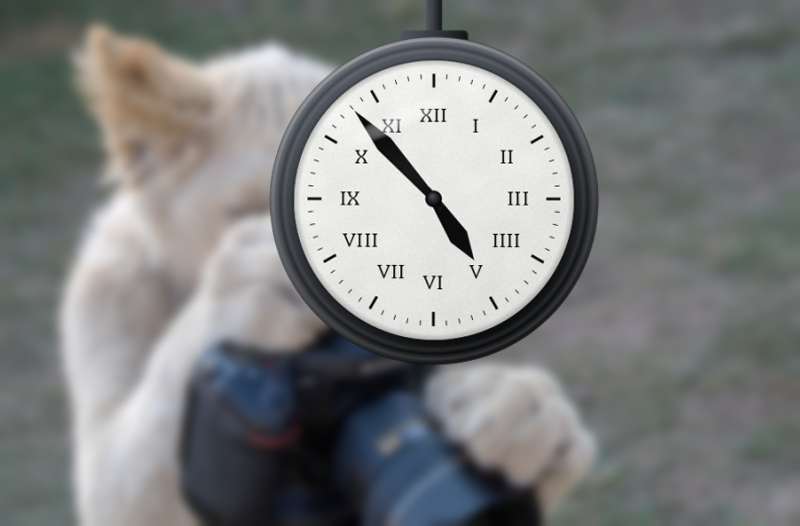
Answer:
4 h 53 min
